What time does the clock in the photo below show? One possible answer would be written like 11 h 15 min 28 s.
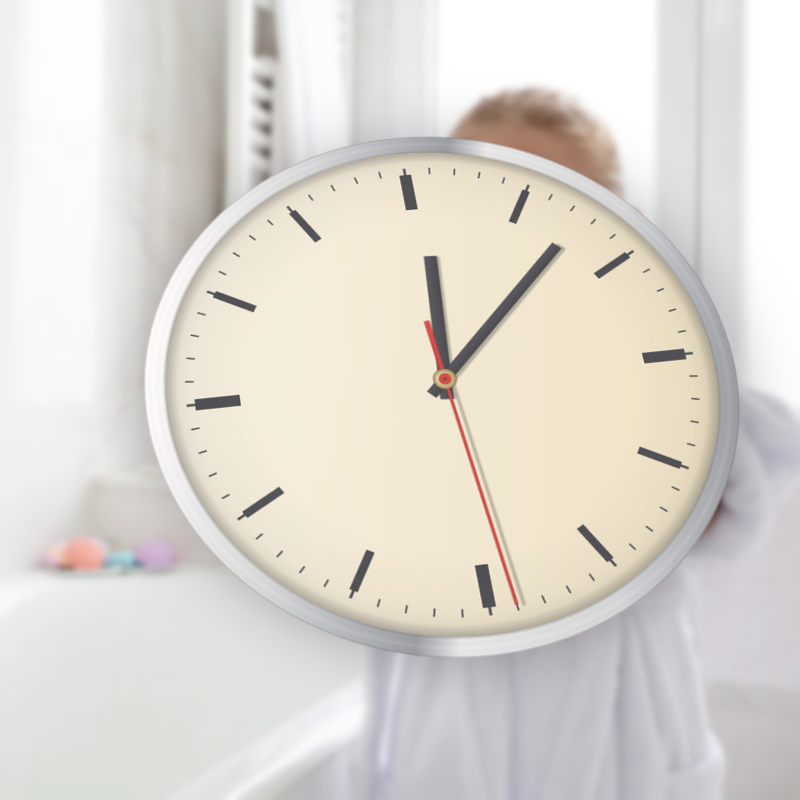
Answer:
12 h 07 min 29 s
